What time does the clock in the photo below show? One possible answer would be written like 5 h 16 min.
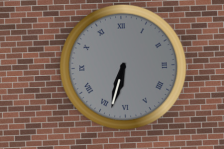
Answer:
6 h 33 min
